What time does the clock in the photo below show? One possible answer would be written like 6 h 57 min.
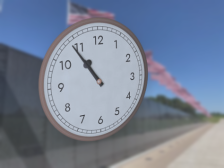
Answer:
10 h 54 min
